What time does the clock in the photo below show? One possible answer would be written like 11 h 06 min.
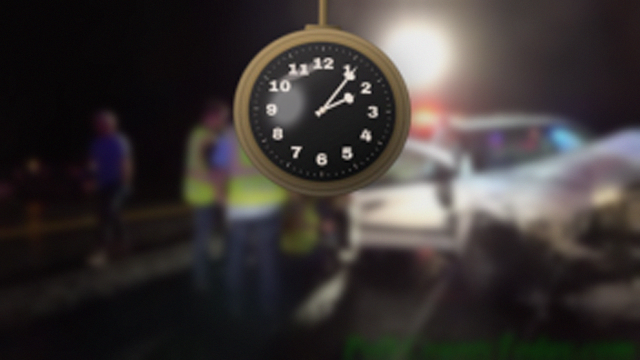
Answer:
2 h 06 min
